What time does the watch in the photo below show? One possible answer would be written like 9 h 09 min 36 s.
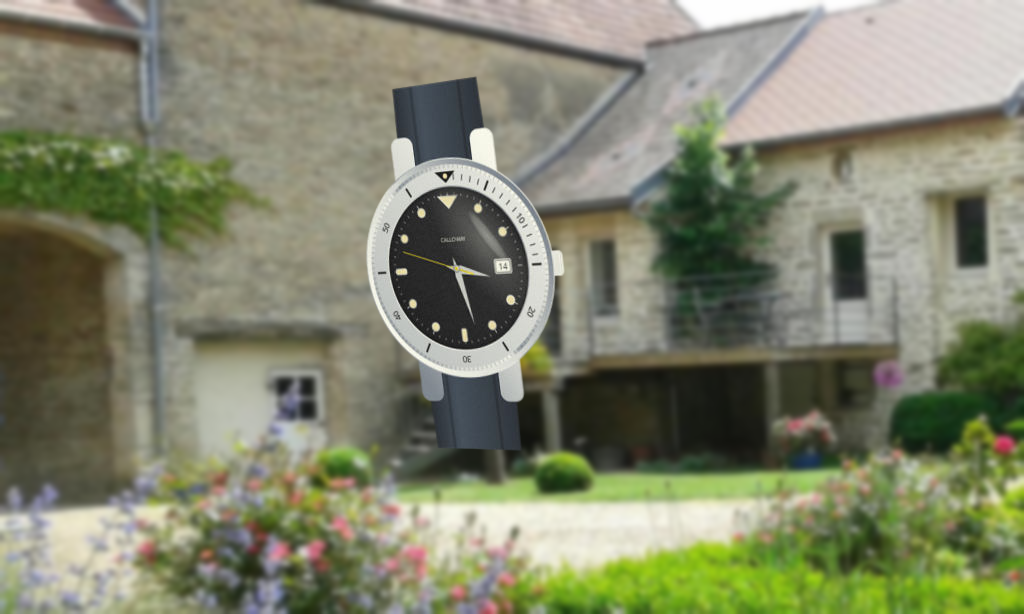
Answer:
3 h 27 min 48 s
